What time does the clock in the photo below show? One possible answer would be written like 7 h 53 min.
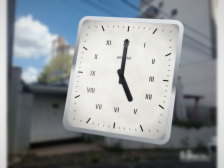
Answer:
5 h 00 min
